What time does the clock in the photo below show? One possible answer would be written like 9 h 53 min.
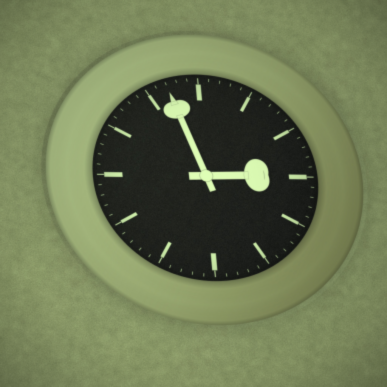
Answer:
2 h 57 min
